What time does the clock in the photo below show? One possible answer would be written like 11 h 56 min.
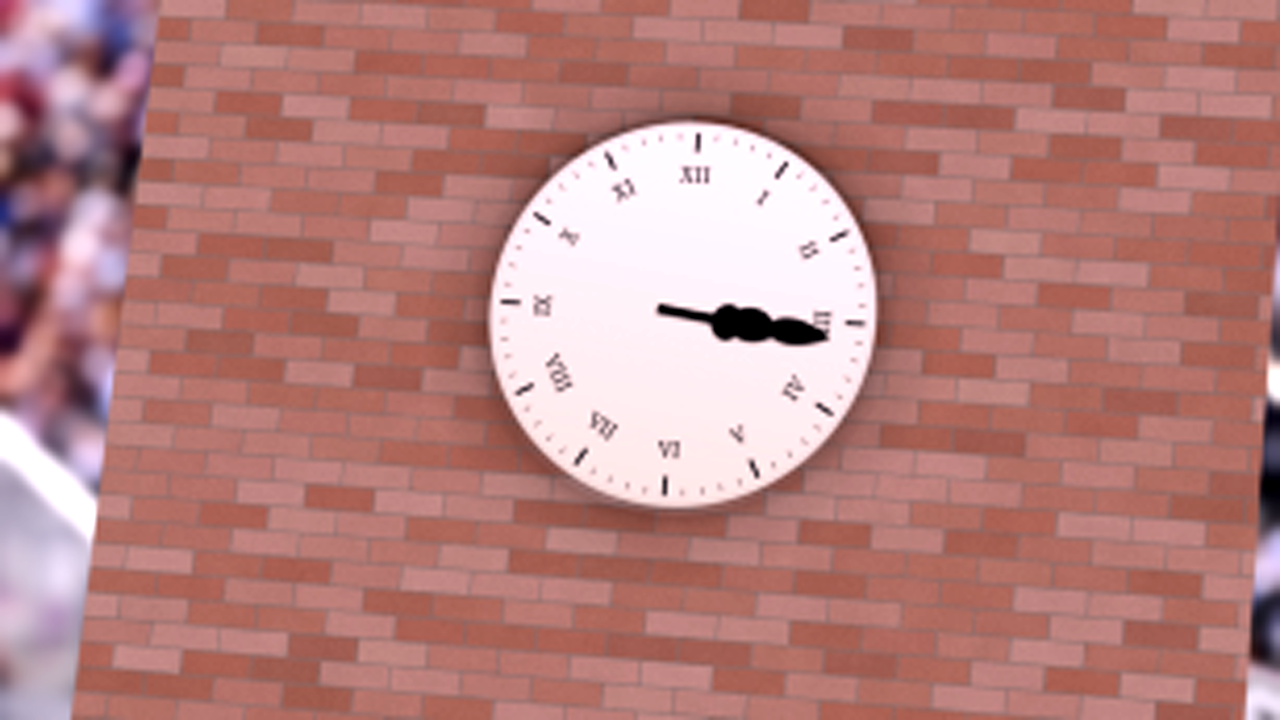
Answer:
3 h 16 min
